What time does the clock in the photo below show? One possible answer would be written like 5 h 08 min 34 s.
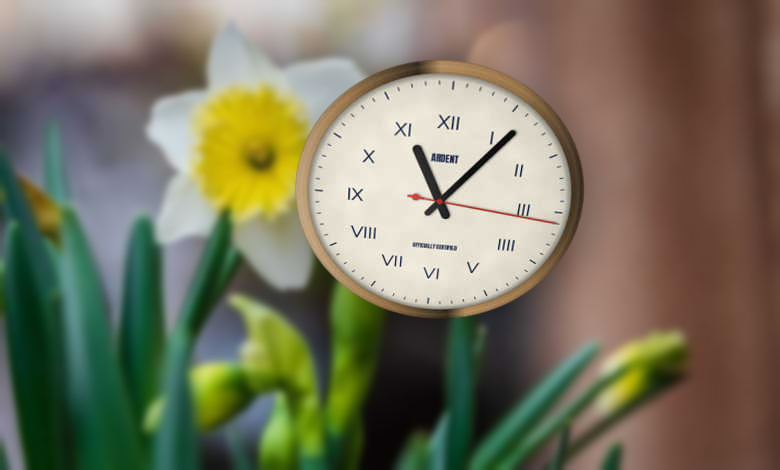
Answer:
11 h 06 min 16 s
